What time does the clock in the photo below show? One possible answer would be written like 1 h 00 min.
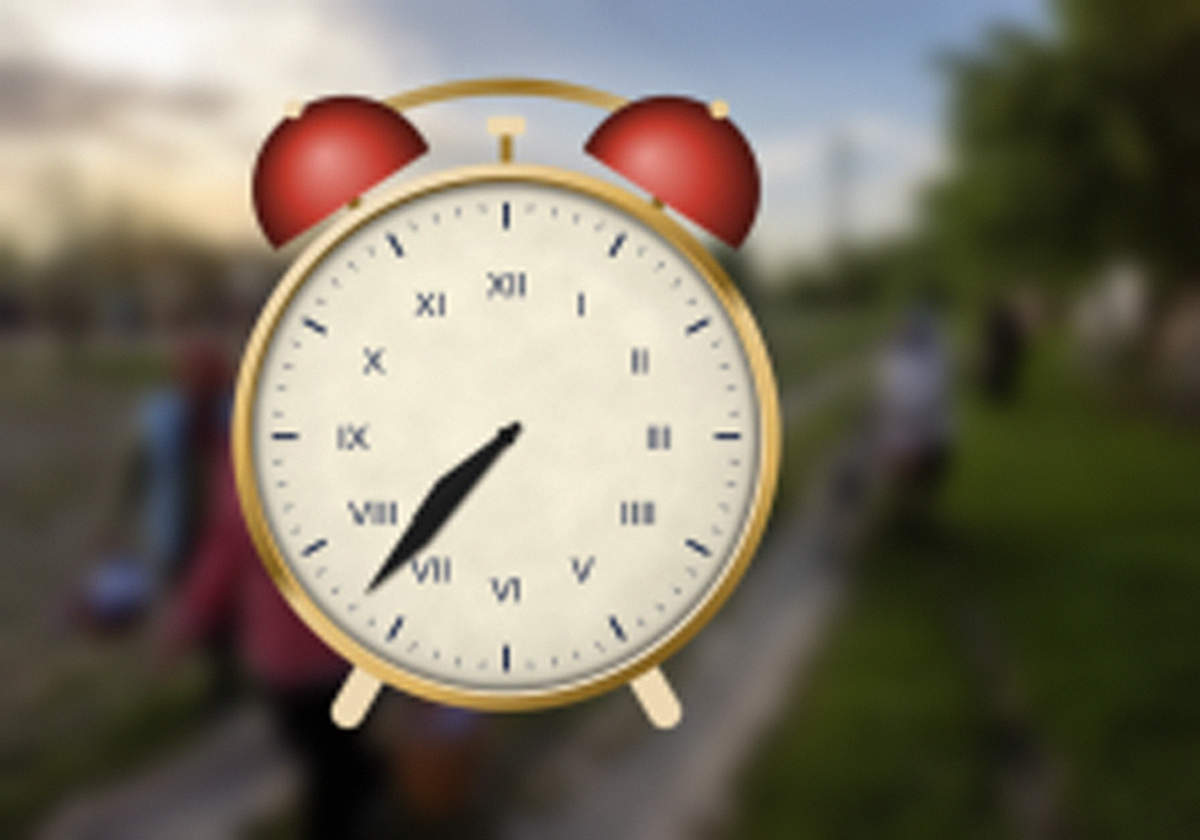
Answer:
7 h 37 min
